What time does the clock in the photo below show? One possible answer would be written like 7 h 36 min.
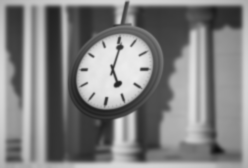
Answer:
5 h 01 min
